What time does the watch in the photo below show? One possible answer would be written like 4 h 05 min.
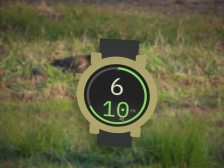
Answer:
6 h 10 min
